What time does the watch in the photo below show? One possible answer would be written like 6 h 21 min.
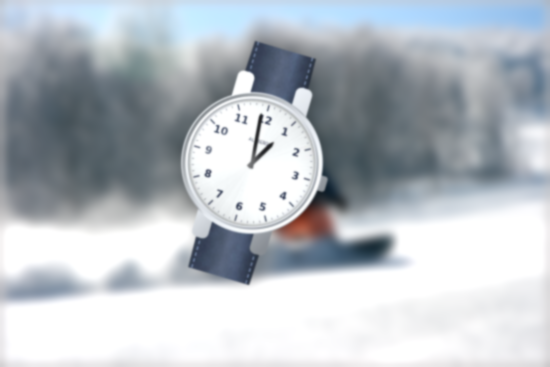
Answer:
12 h 59 min
